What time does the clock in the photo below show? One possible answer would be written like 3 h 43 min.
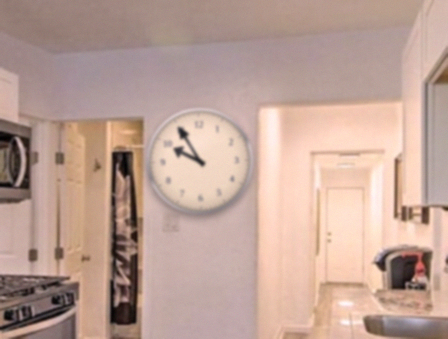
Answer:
9 h 55 min
